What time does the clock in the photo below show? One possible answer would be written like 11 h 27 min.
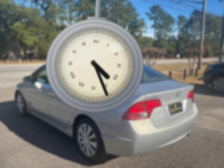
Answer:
4 h 26 min
